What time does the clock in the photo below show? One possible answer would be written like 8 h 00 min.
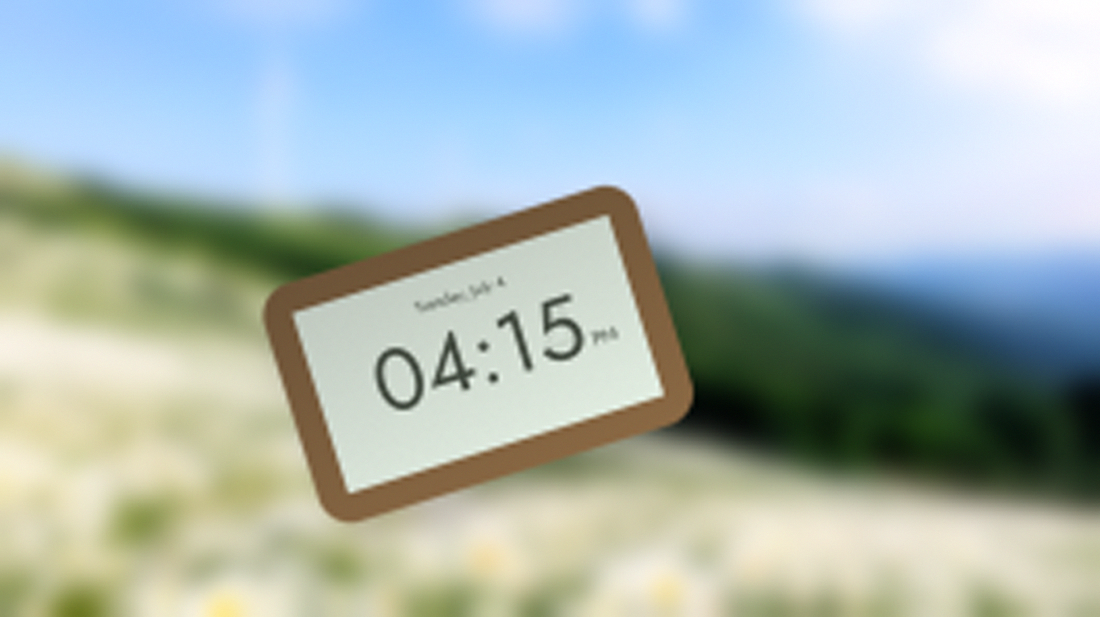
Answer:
4 h 15 min
